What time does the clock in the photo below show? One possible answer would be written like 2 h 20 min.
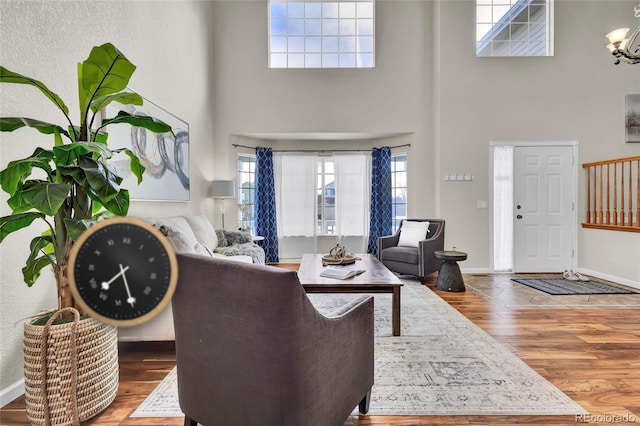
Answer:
7 h 26 min
